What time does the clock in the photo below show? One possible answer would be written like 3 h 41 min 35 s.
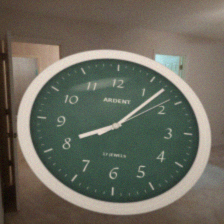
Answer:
8 h 07 min 09 s
